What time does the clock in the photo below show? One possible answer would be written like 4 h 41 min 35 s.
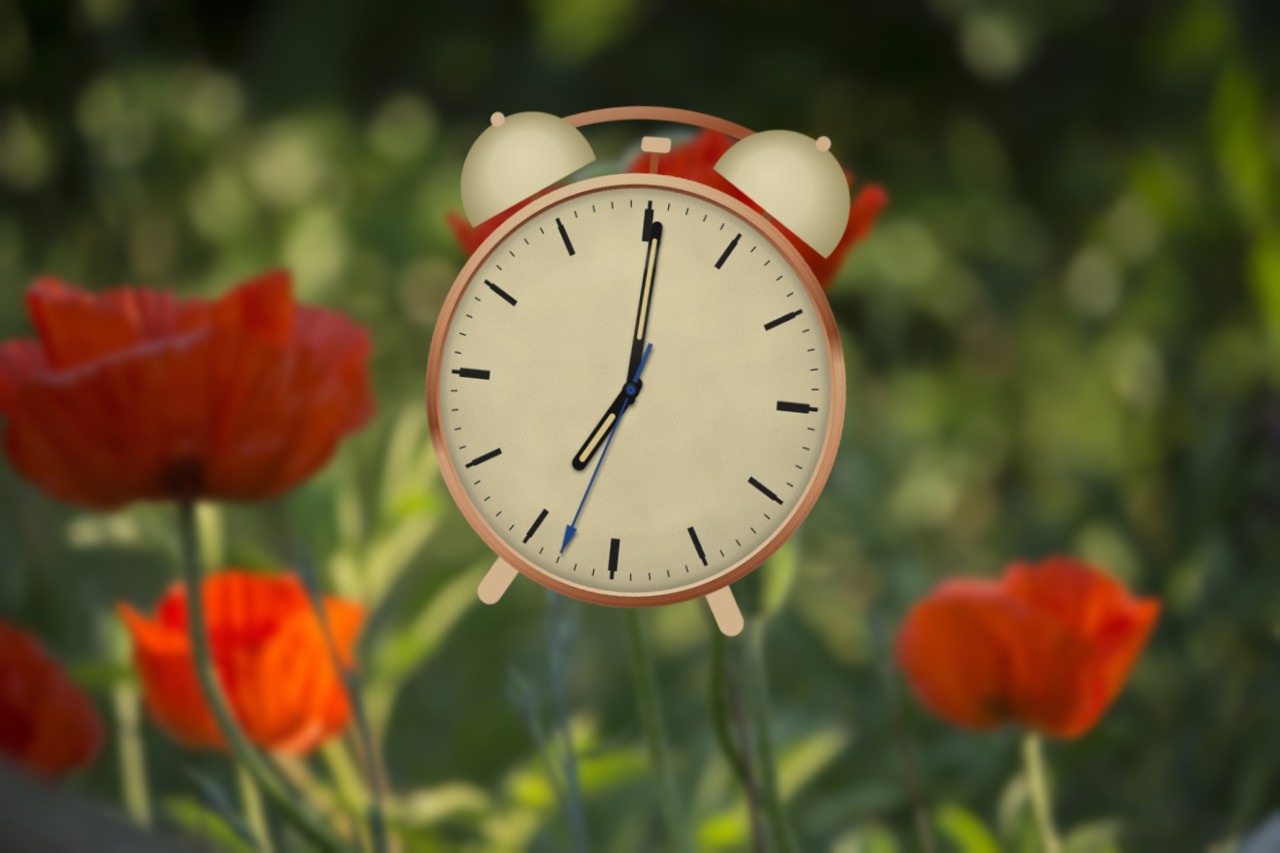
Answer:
7 h 00 min 33 s
